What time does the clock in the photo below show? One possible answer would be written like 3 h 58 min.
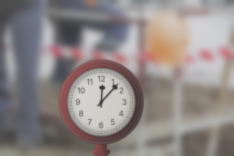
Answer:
12 h 07 min
